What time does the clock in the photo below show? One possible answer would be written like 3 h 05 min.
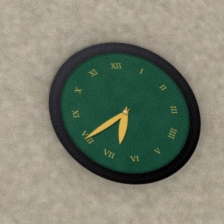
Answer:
6 h 40 min
